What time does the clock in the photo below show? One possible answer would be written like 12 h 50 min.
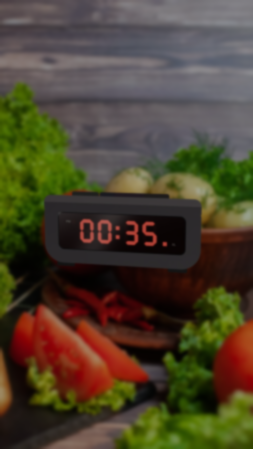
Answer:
0 h 35 min
